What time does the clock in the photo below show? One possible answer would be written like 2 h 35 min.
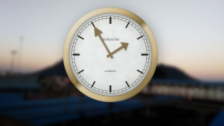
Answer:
1 h 55 min
